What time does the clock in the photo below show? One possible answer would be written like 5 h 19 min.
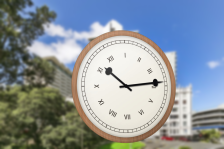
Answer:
11 h 19 min
